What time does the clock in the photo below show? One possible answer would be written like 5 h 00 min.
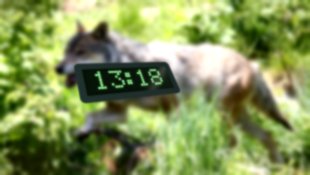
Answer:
13 h 18 min
